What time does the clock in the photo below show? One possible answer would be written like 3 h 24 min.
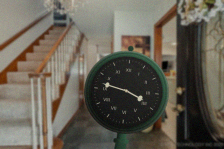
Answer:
3 h 47 min
